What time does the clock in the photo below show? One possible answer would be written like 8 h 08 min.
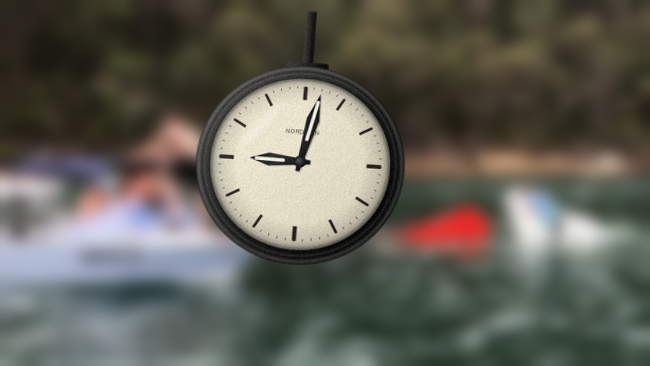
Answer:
9 h 02 min
